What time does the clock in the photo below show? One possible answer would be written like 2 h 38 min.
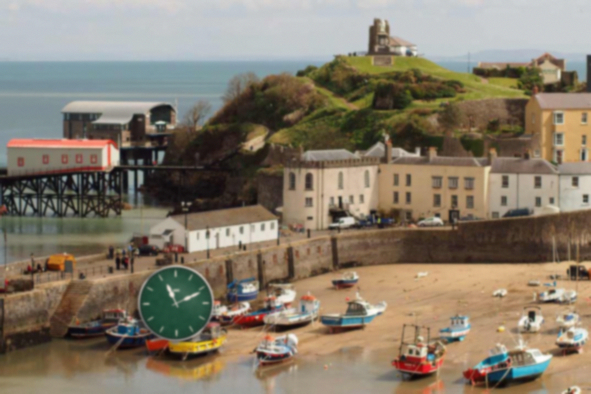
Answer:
11 h 11 min
